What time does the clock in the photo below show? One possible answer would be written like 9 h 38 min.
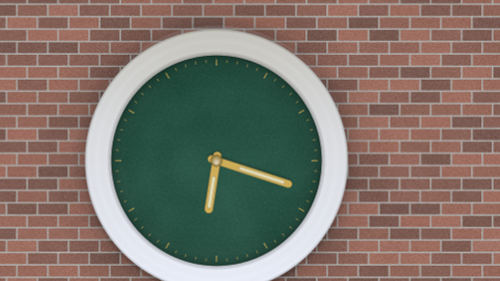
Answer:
6 h 18 min
